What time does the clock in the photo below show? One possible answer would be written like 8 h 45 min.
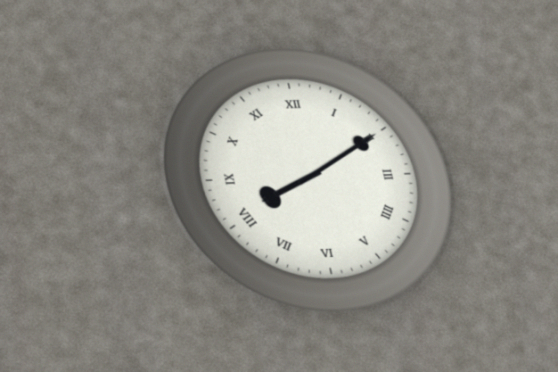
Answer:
8 h 10 min
